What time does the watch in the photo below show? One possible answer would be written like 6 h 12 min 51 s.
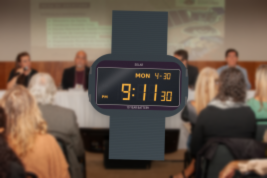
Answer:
9 h 11 min 30 s
